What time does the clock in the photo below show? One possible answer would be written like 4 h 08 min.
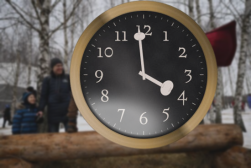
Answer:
3 h 59 min
